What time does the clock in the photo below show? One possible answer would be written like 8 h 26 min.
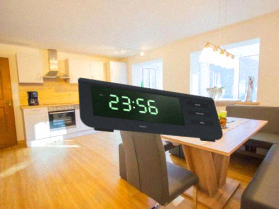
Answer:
23 h 56 min
